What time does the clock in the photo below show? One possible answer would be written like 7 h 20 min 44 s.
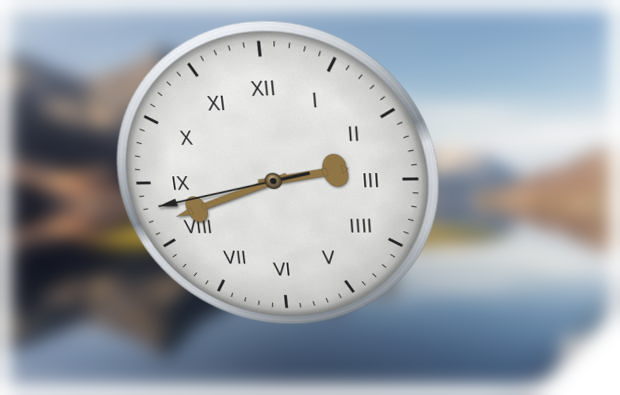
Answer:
2 h 41 min 43 s
